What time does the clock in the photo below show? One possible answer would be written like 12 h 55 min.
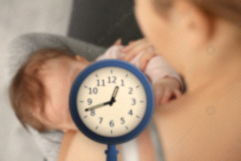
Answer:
12 h 42 min
